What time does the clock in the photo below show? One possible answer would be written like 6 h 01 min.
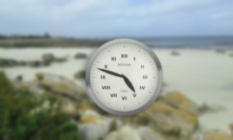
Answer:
4 h 48 min
